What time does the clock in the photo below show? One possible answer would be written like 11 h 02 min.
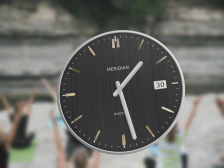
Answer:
1 h 28 min
